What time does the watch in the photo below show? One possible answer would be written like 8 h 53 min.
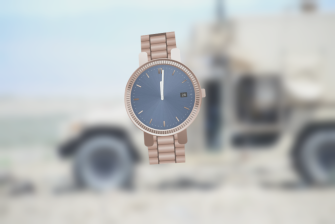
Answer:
12 h 01 min
